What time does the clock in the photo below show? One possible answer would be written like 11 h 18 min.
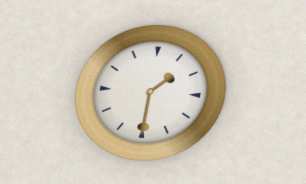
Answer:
1 h 30 min
